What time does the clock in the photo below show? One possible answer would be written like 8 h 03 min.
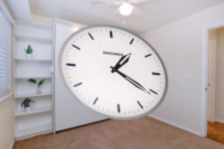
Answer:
1 h 21 min
